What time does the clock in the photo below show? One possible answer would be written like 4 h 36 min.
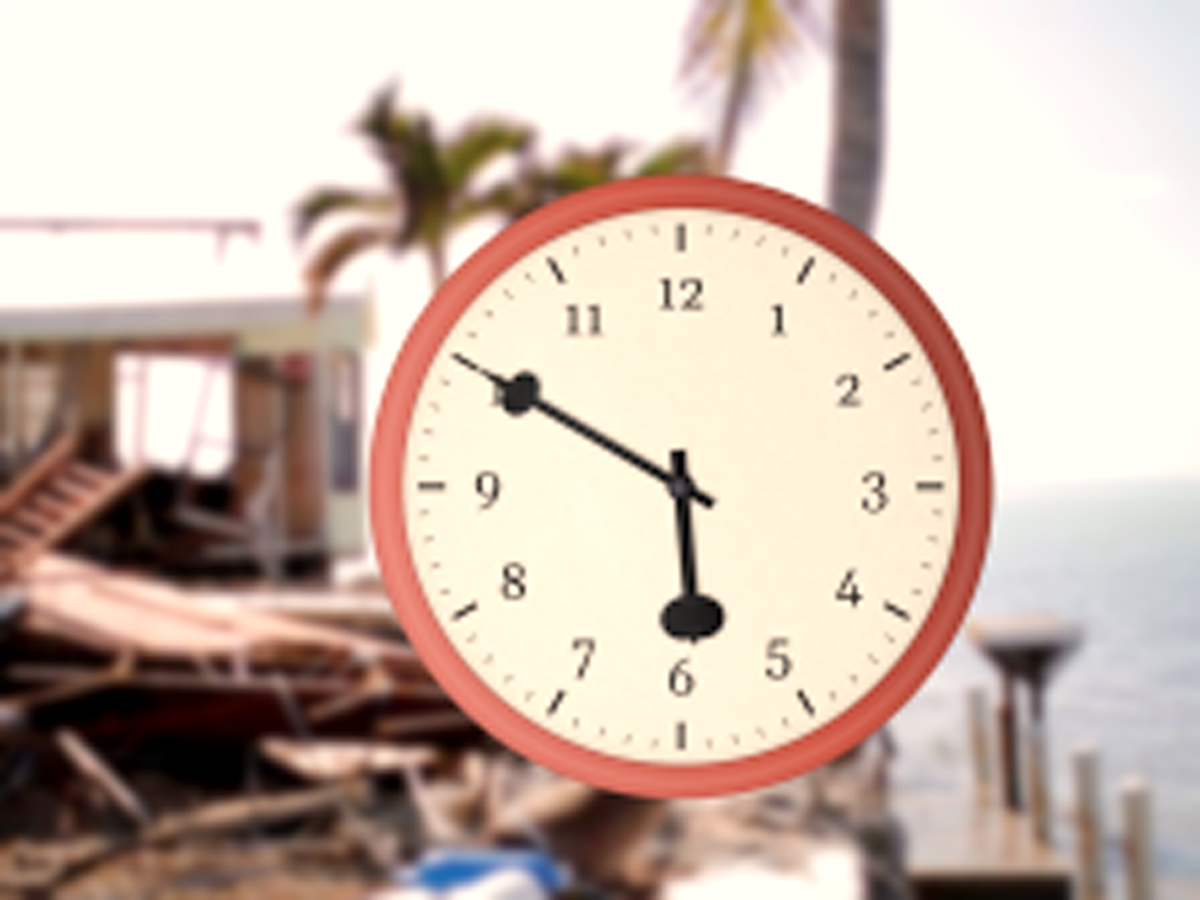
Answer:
5 h 50 min
